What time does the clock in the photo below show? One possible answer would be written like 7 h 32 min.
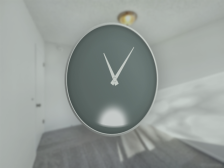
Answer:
11 h 06 min
